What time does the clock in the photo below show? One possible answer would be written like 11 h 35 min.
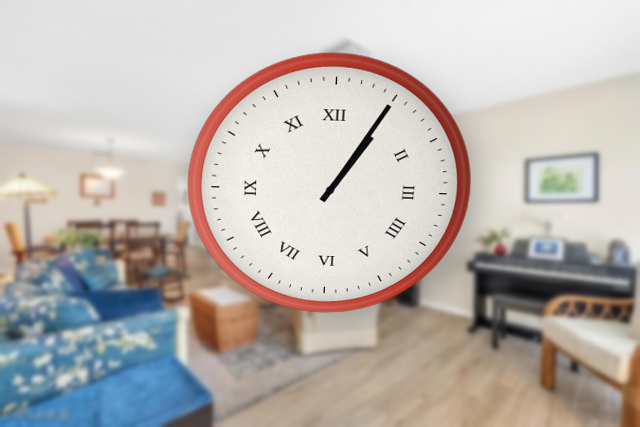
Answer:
1 h 05 min
